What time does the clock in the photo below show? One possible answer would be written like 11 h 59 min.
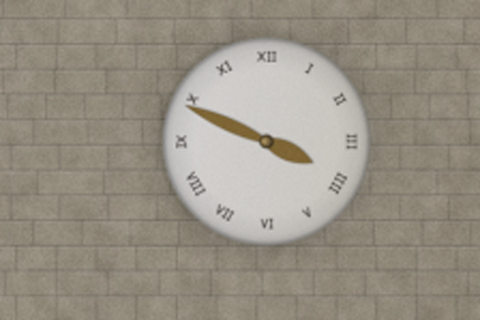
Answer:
3 h 49 min
